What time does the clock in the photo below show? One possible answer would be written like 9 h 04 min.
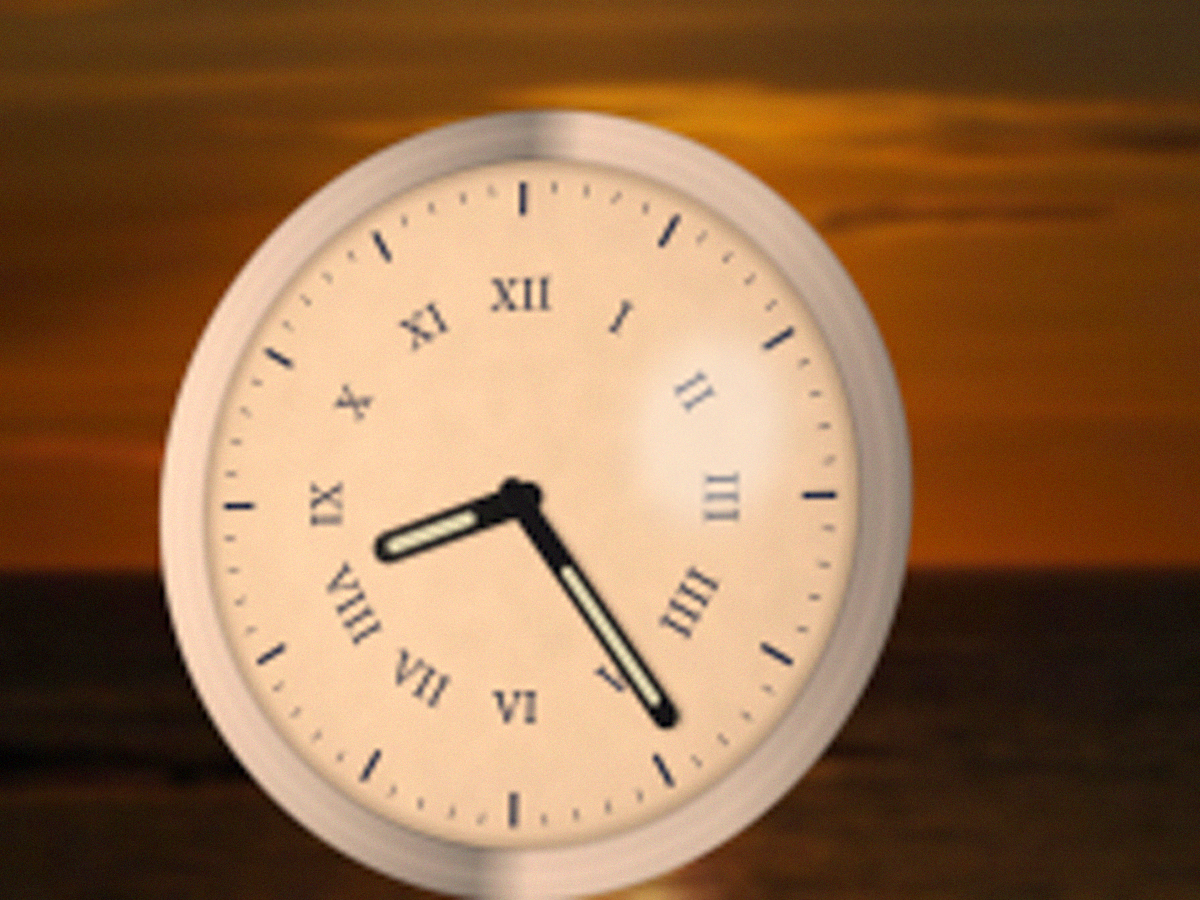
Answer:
8 h 24 min
